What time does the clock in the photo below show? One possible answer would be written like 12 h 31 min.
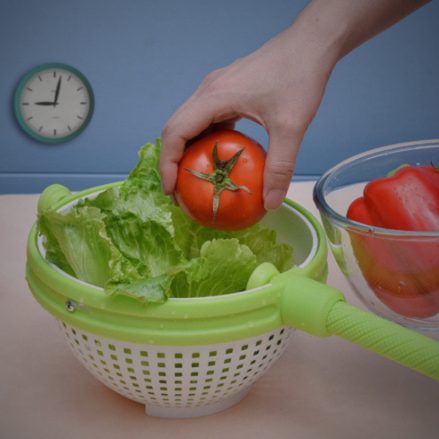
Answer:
9 h 02 min
